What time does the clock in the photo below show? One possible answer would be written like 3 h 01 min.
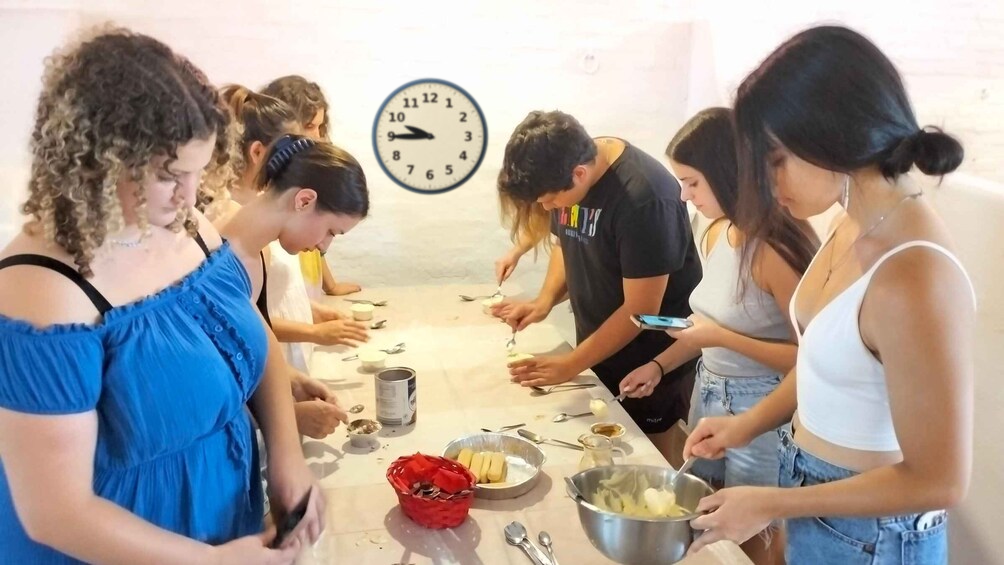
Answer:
9 h 45 min
